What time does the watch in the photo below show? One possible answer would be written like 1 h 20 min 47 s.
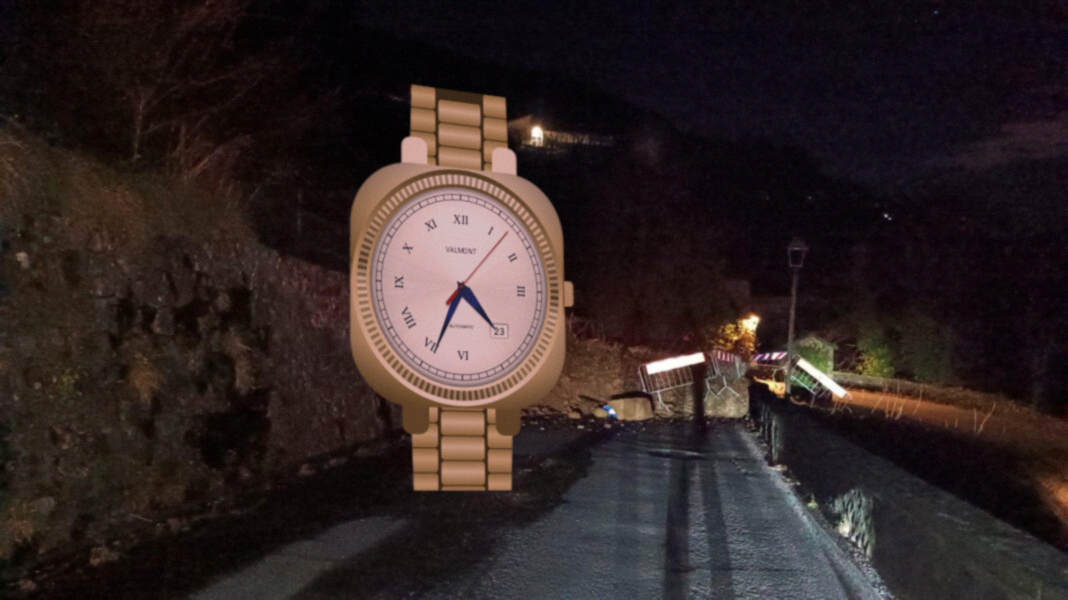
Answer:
4 h 34 min 07 s
